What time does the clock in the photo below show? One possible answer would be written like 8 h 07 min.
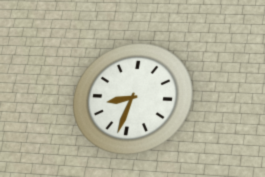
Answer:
8 h 32 min
